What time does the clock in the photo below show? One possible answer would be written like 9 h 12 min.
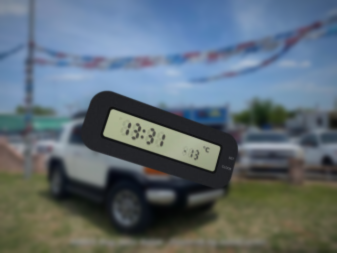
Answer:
13 h 31 min
